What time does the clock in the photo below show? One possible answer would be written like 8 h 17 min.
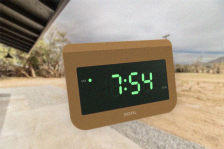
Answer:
7 h 54 min
